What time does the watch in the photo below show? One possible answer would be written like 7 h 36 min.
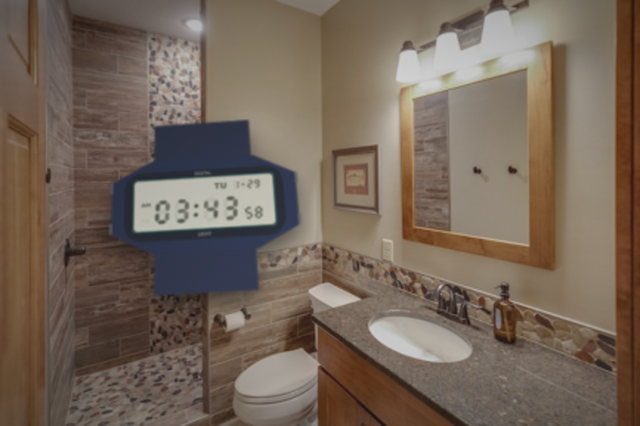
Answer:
3 h 43 min
